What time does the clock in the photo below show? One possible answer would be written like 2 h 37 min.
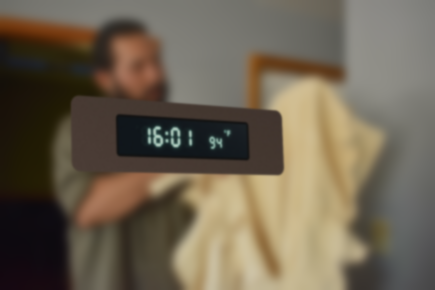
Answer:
16 h 01 min
